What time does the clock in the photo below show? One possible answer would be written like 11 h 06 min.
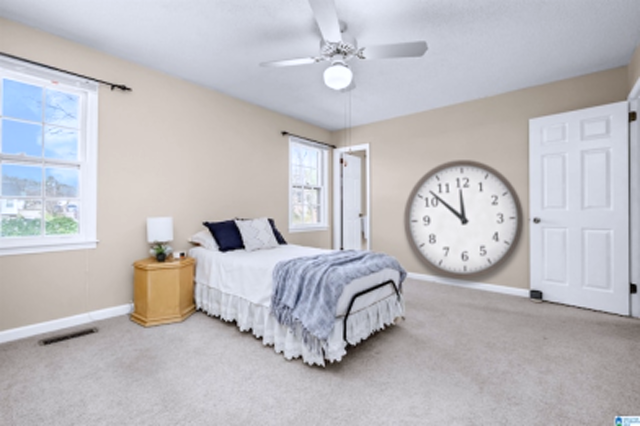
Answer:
11 h 52 min
